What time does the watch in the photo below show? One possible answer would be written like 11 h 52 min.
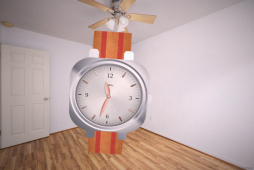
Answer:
11 h 33 min
